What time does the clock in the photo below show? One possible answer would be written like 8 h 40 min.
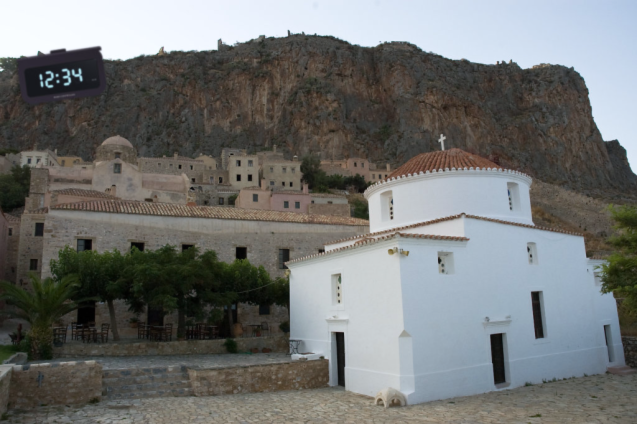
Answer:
12 h 34 min
